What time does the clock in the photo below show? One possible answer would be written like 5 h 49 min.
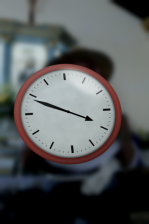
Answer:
3 h 49 min
